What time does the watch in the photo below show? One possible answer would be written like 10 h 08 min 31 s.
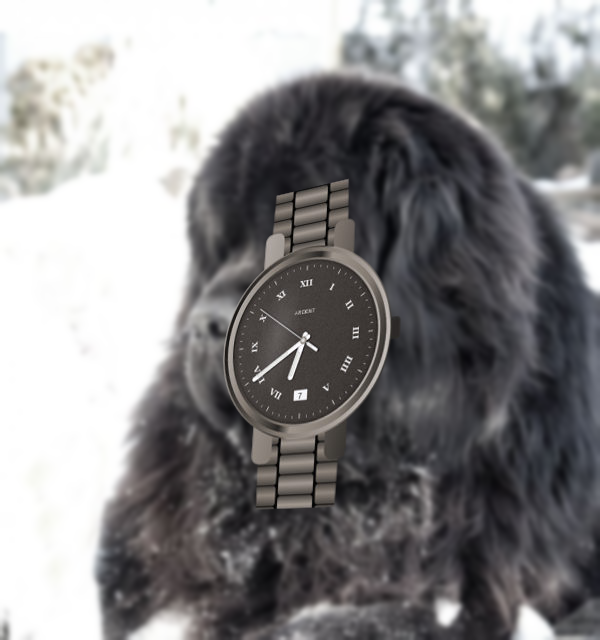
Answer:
6 h 39 min 51 s
